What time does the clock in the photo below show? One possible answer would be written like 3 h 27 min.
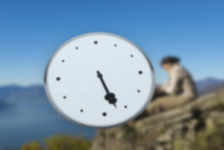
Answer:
5 h 27 min
